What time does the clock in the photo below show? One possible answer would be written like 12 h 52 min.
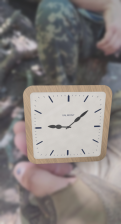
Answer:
9 h 08 min
